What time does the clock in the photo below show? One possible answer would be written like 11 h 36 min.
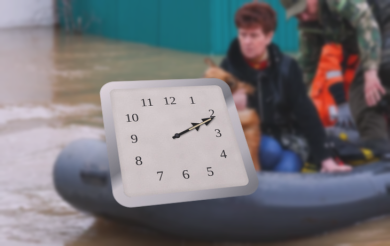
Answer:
2 h 11 min
